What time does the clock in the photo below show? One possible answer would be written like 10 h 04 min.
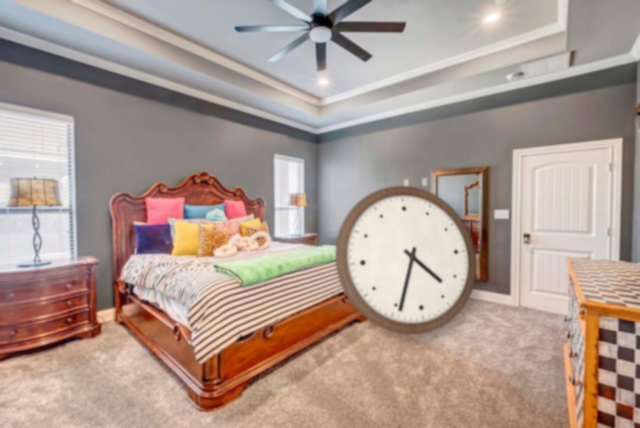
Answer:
4 h 34 min
